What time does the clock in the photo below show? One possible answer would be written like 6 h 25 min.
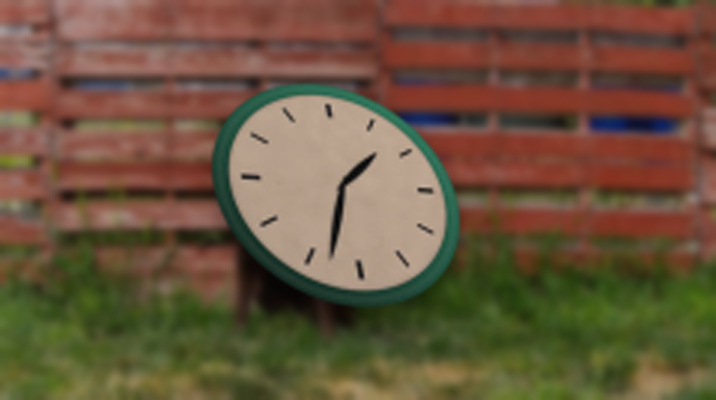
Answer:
1 h 33 min
